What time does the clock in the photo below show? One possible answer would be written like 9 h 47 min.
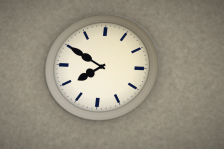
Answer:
7 h 50 min
